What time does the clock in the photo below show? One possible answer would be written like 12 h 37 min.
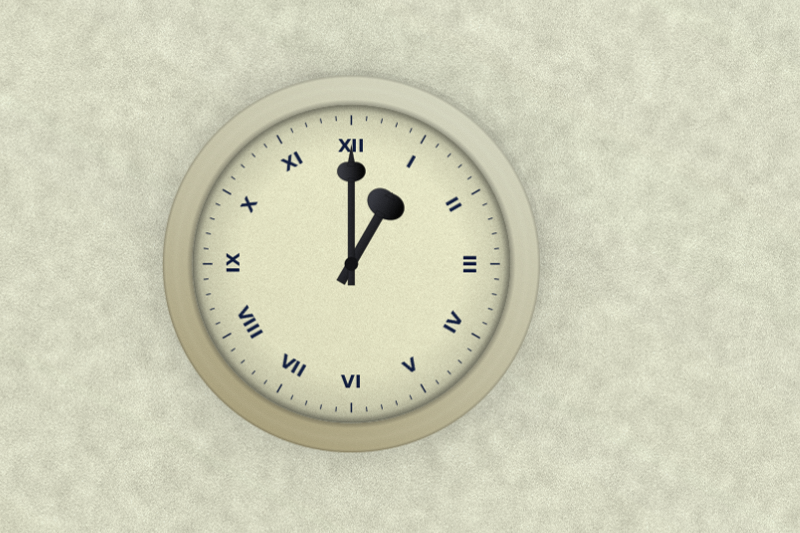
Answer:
1 h 00 min
